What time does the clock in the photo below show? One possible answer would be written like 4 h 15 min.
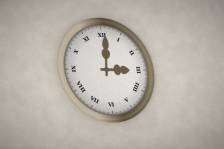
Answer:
3 h 01 min
